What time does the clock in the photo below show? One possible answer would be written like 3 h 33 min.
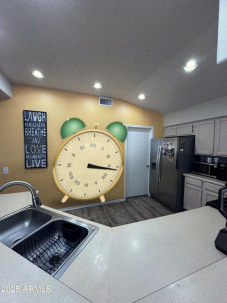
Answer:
3 h 16 min
